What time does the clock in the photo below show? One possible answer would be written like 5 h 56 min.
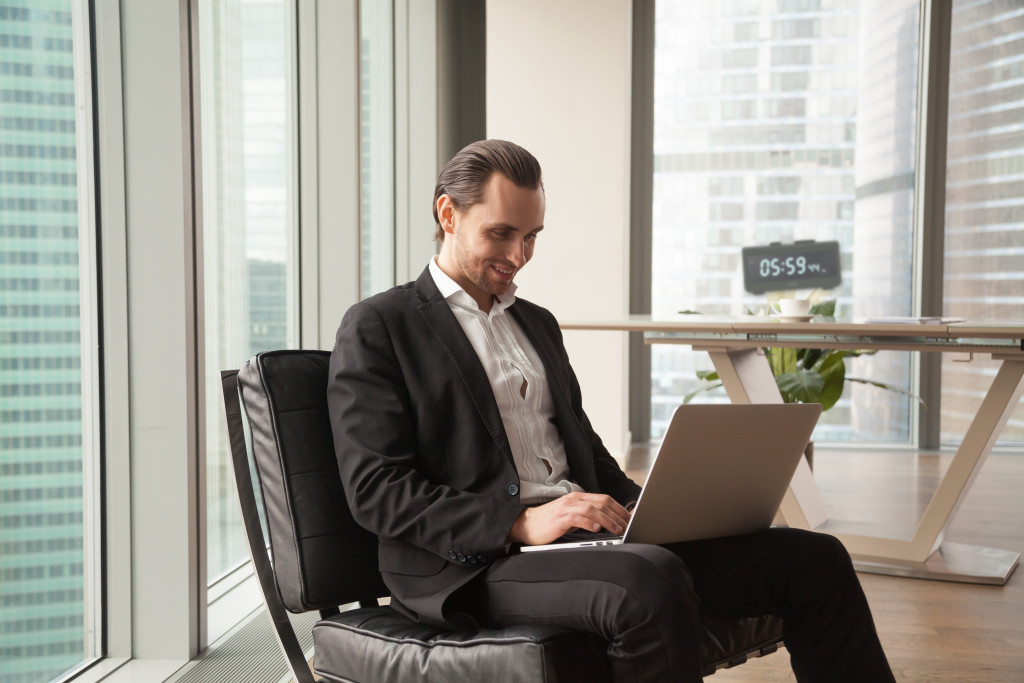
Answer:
5 h 59 min
